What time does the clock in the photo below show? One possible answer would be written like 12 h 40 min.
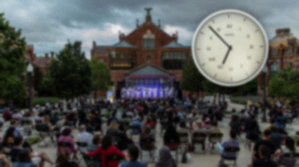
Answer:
6 h 53 min
